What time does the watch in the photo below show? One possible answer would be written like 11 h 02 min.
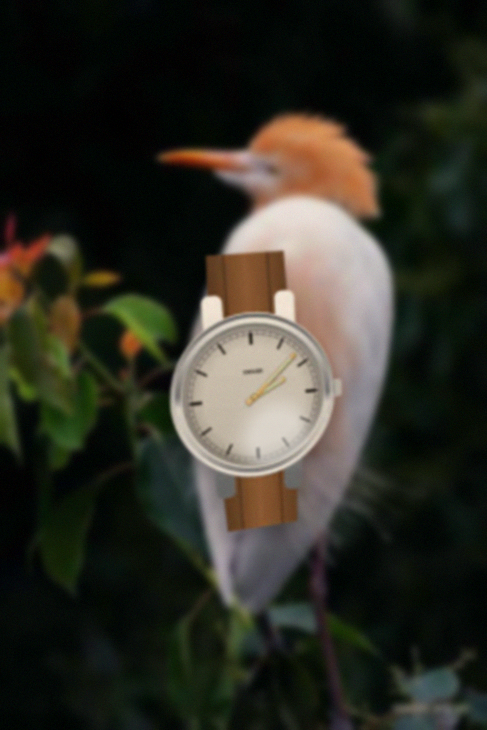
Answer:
2 h 08 min
